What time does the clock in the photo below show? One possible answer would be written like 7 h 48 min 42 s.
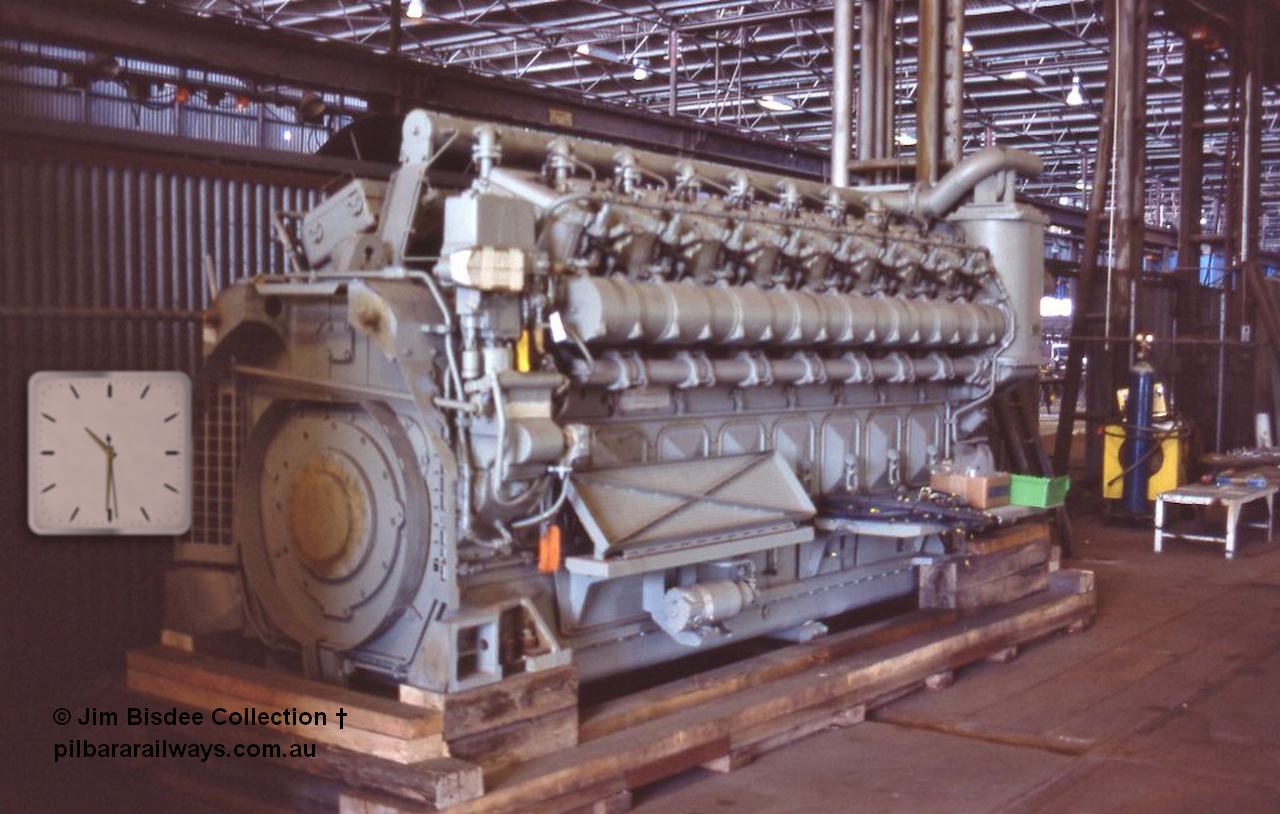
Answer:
10 h 30 min 29 s
